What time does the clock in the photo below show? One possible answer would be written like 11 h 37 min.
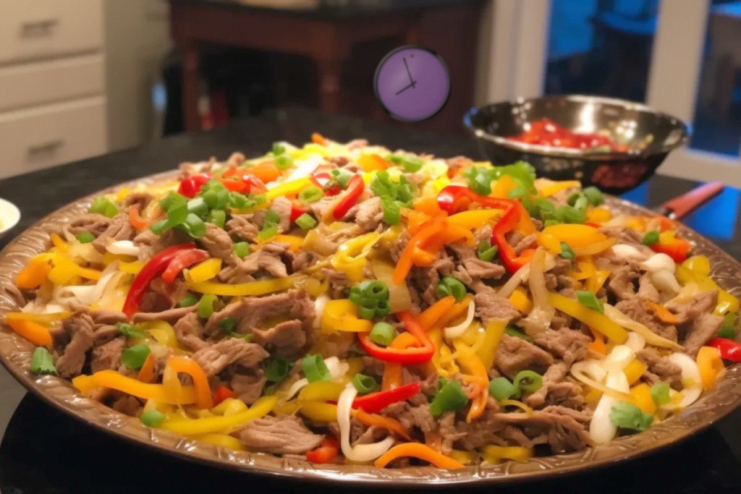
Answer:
7 h 57 min
